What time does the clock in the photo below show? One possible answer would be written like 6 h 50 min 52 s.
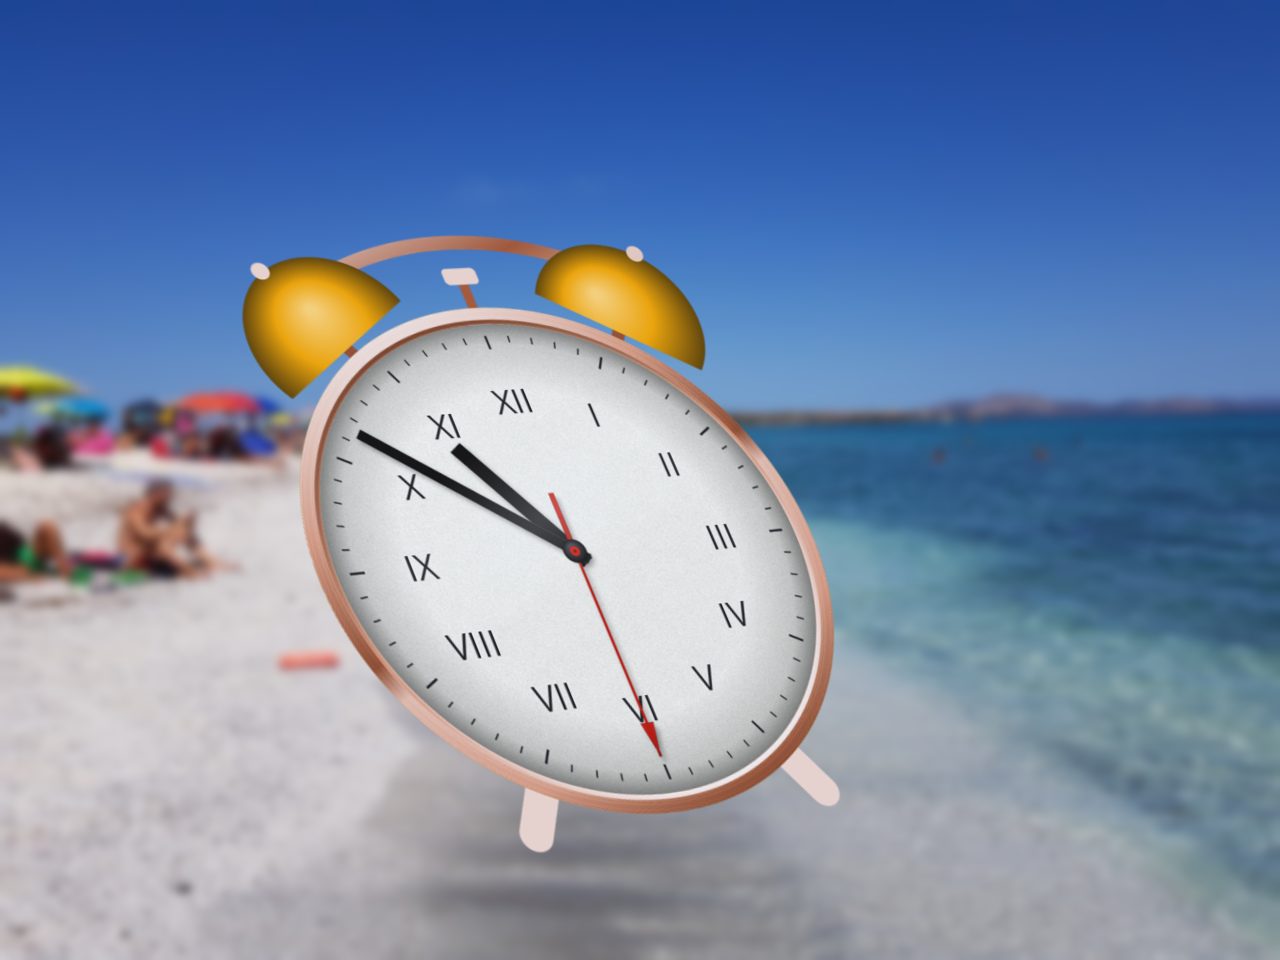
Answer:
10 h 51 min 30 s
